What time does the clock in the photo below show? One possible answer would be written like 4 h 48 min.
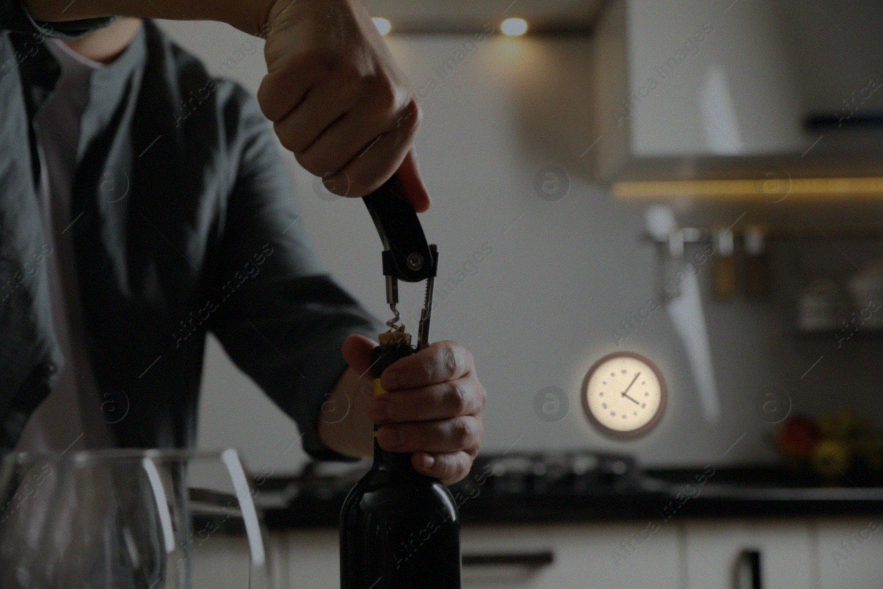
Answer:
4 h 06 min
